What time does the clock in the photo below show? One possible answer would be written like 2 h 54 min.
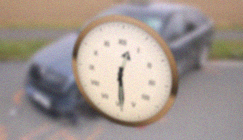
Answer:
12 h 29 min
